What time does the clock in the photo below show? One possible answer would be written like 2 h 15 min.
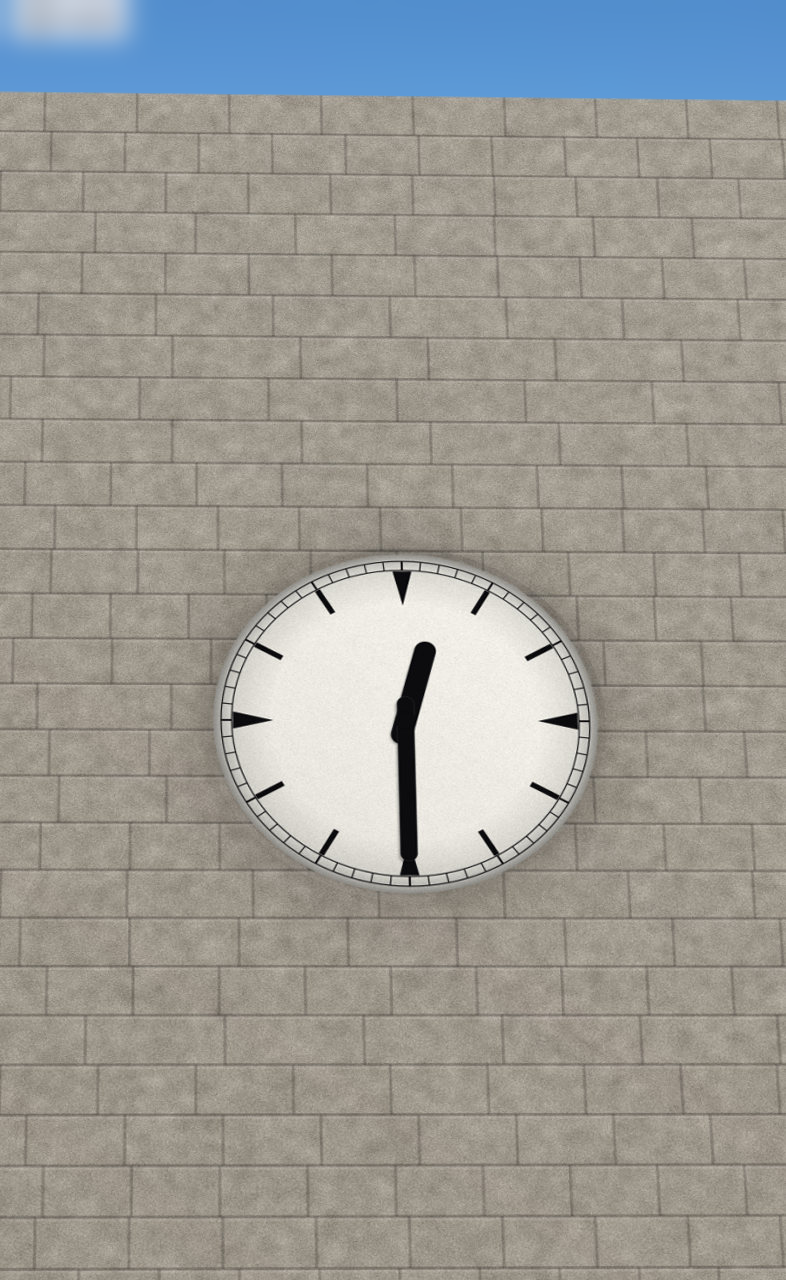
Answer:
12 h 30 min
